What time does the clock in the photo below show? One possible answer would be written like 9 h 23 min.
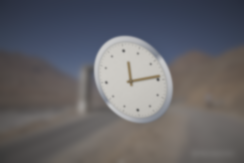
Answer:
12 h 14 min
